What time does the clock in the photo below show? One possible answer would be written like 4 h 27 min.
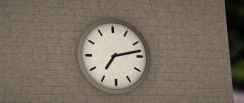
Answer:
7 h 13 min
